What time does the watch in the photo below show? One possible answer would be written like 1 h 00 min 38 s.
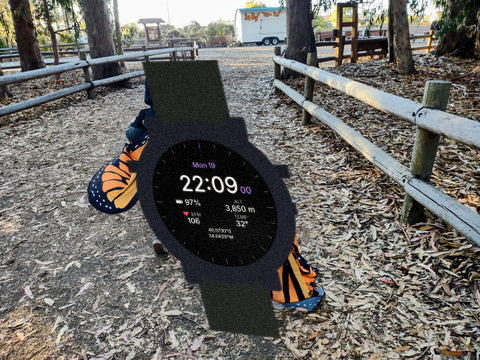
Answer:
22 h 09 min 00 s
